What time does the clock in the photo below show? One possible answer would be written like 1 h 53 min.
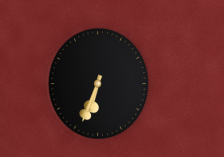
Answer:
6 h 34 min
